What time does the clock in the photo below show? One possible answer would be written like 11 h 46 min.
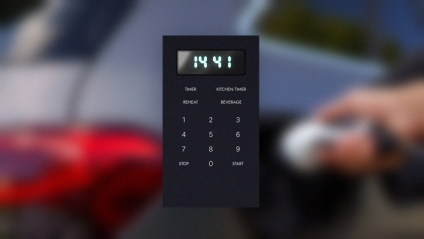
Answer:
14 h 41 min
